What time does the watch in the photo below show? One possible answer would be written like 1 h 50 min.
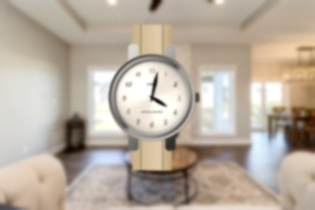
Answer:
4 h 02 min
